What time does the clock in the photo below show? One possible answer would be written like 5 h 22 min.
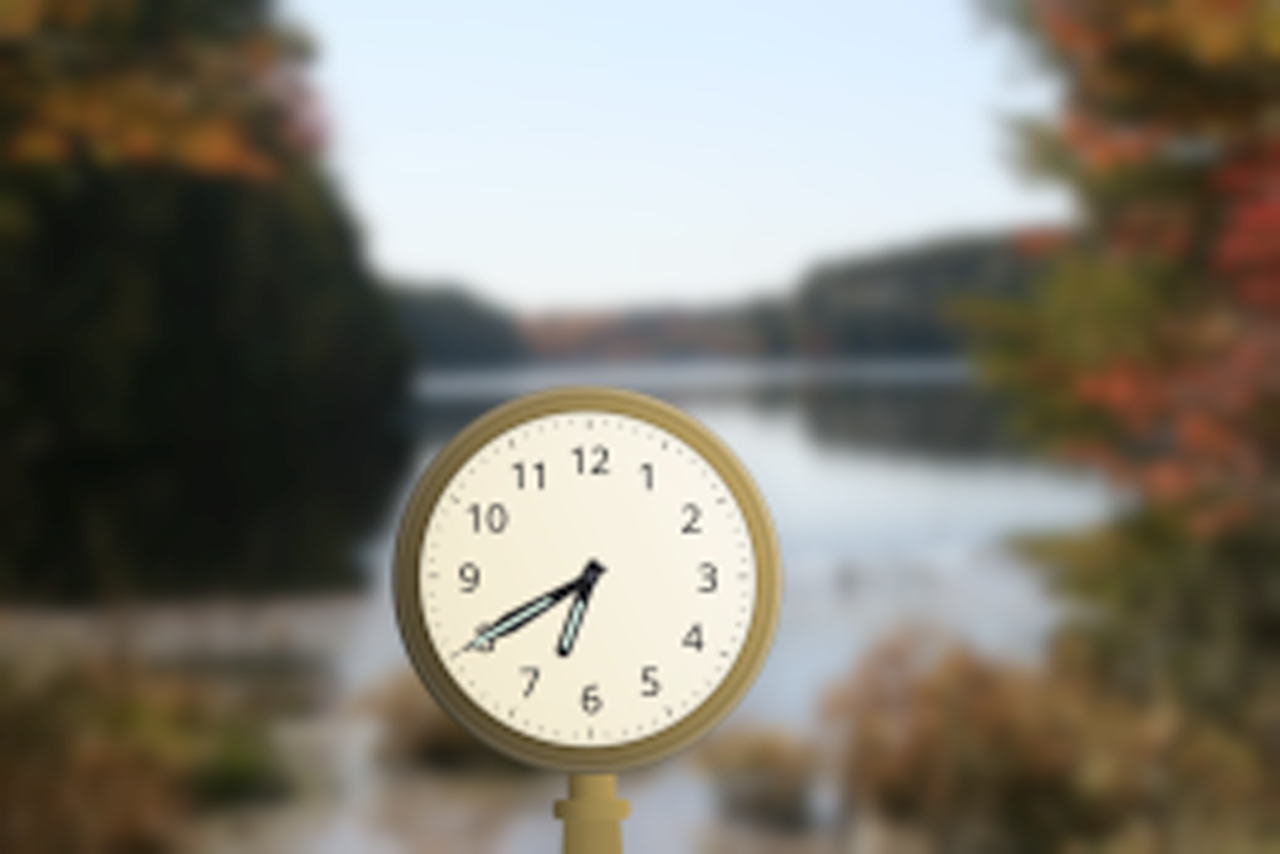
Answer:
6 h 40 min
